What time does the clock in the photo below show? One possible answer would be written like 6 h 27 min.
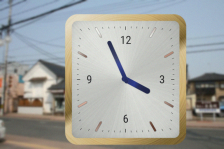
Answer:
3 h 56 min
